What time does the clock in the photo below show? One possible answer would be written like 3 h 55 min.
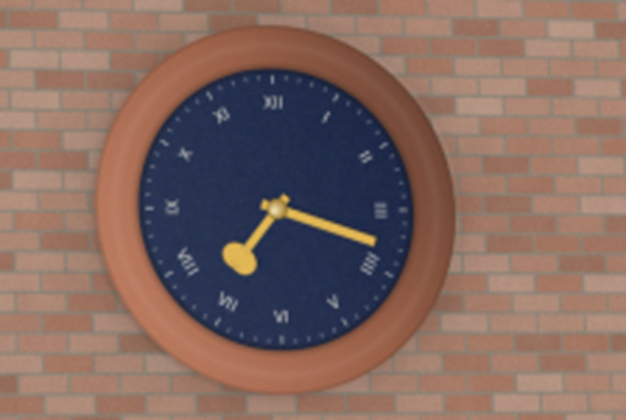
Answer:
7 h 18 min
